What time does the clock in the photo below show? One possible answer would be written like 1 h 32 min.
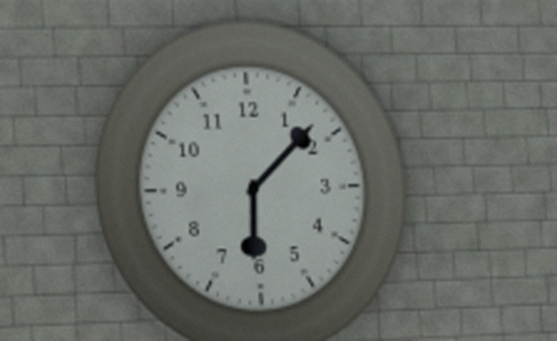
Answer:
6 h 08 min
